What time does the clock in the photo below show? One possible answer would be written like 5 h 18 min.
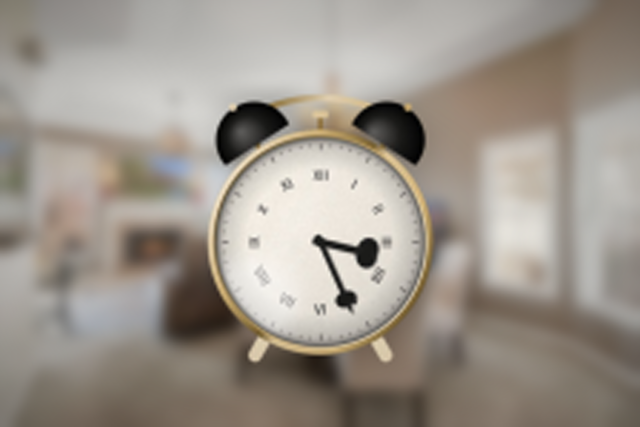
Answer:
3 h 26 min
